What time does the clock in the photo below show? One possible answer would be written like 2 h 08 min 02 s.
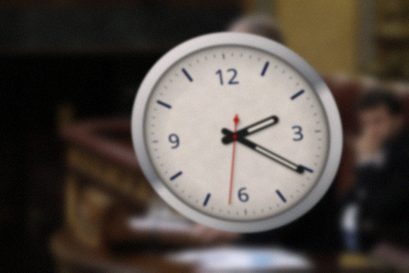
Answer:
2 h 20 min 32 s
